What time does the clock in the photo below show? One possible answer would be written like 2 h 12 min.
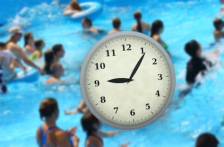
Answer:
9 h 06 min
